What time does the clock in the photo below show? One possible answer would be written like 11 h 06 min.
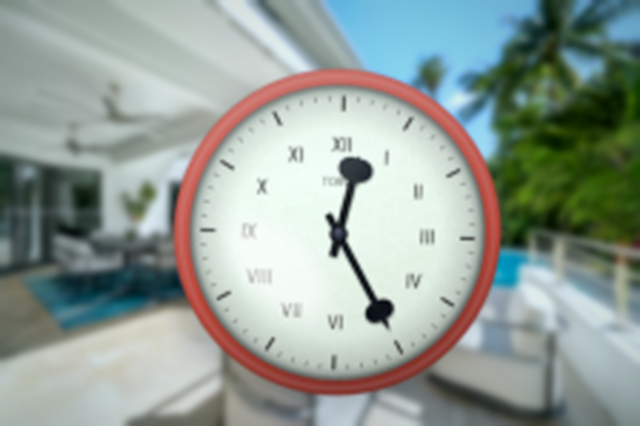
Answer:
12 h 25 min
